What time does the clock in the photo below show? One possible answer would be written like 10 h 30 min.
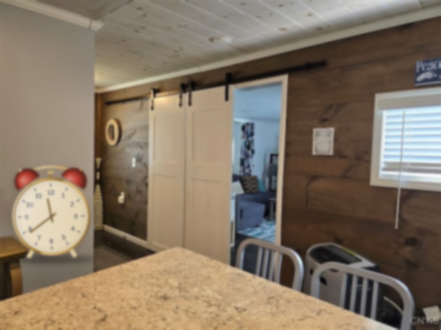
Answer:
11 h 39 min
